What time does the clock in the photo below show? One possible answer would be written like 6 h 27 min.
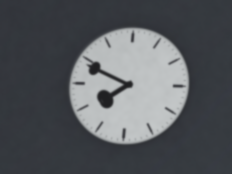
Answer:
7 h 49 min
